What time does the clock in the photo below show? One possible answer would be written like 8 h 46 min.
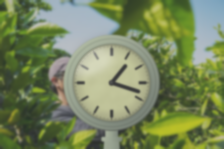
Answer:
1 h 18 min
